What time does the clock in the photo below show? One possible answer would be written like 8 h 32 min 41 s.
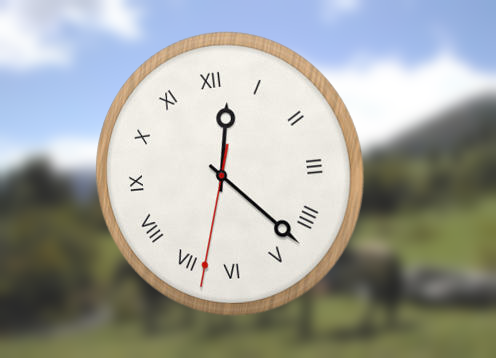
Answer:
12 h 22 min 33 s
